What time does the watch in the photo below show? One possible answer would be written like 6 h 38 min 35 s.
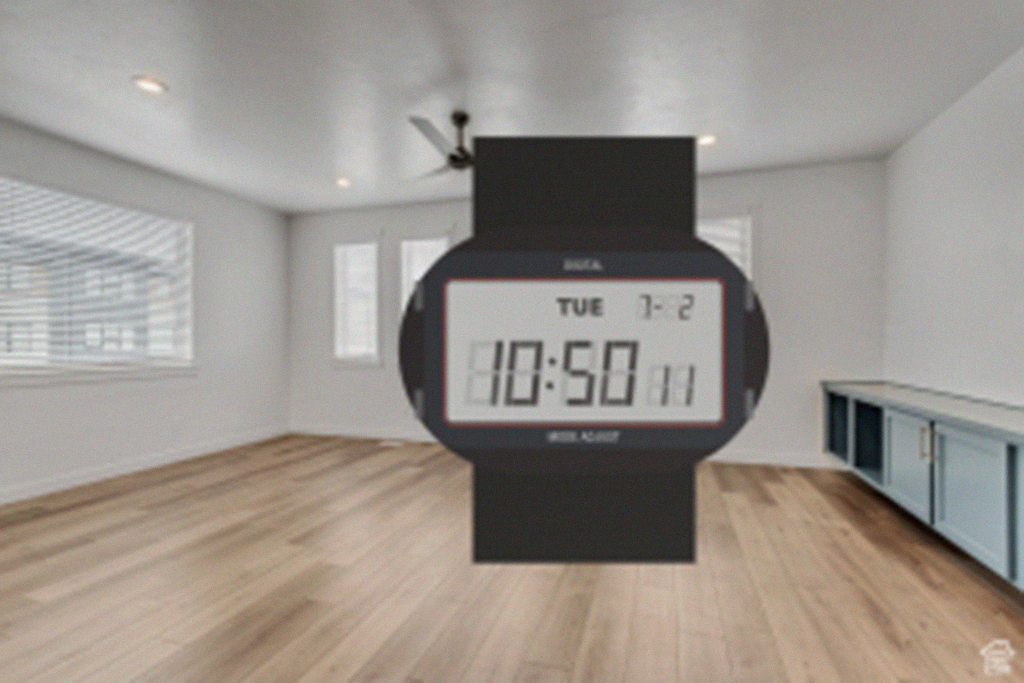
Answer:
10 h 50 min 11 s
